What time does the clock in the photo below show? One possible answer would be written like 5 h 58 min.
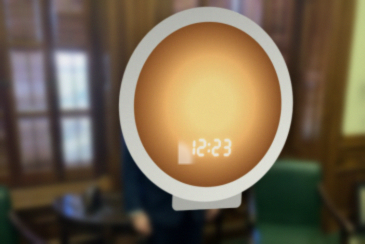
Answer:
12 h 23 min
